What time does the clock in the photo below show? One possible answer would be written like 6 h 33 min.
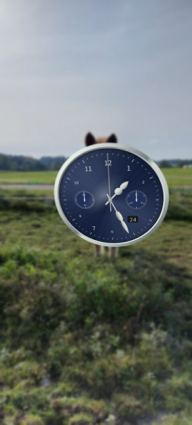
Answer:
1 h 26 min
